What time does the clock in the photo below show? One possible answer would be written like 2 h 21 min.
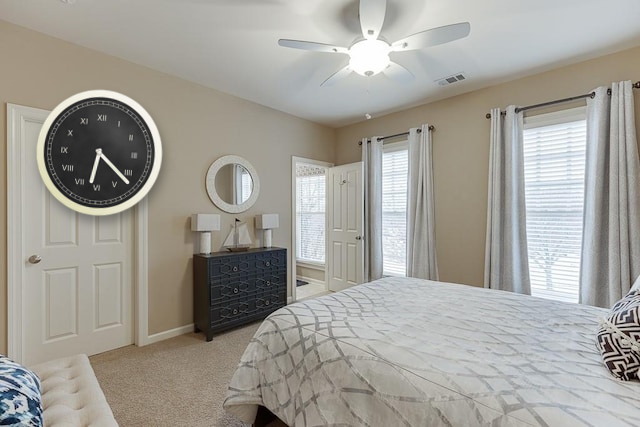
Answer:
6 h 22 min
